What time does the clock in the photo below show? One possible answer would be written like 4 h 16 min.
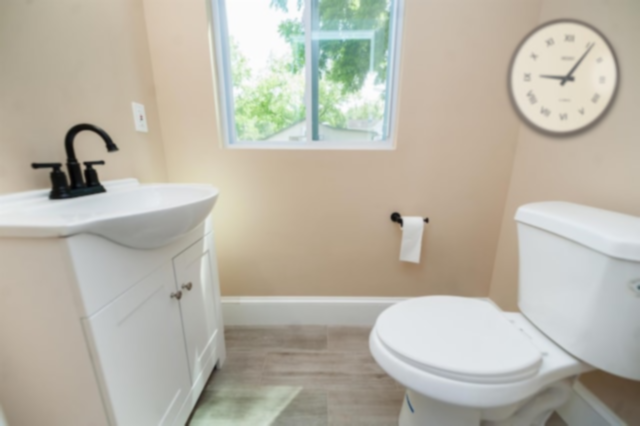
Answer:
9 h 06 min
